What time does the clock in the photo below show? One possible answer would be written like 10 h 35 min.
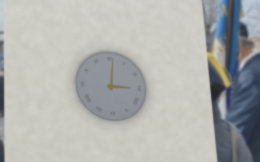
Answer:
3 h 01 min
